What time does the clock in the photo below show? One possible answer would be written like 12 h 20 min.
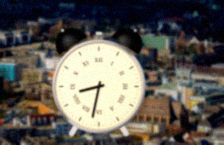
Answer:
8 h 32 min
